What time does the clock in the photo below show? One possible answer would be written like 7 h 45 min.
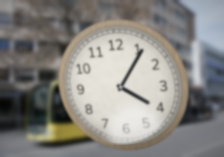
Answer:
4 h 06 min
